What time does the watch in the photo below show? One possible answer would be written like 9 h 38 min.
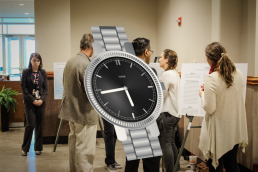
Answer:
5 h 44 min
